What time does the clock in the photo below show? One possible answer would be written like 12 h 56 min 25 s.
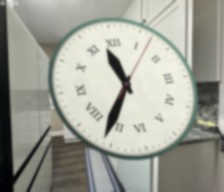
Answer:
11 h 36 min 07 s
